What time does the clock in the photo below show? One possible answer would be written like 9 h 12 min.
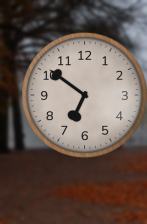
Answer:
6 h 51 min
